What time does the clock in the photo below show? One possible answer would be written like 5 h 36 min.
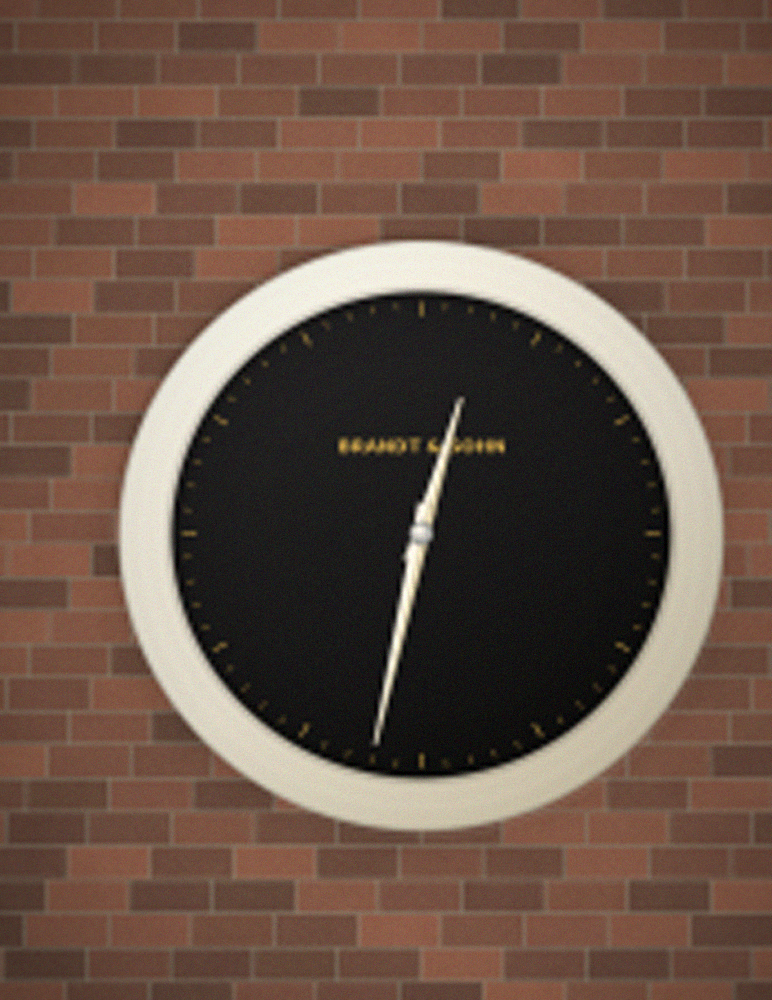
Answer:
12 h 32 min
